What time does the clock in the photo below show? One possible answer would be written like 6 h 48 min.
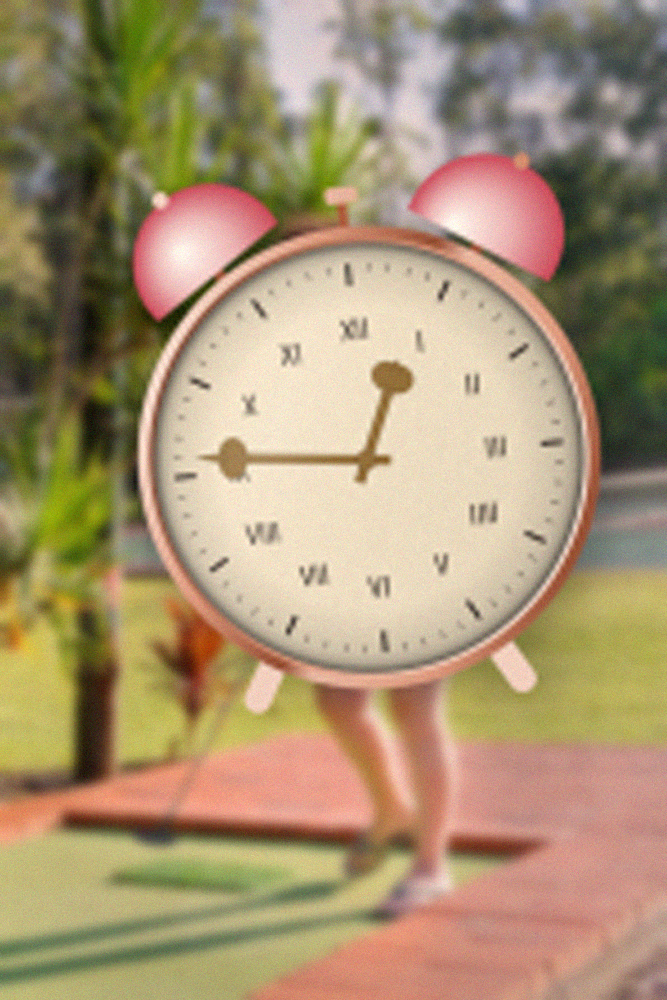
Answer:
12 h 46 min
